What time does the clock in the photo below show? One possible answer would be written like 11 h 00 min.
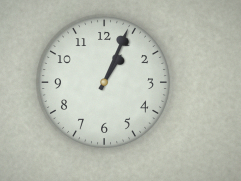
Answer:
1 h 04 min
